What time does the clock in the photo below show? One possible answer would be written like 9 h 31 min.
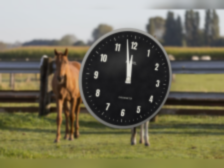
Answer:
11 h 58 min
